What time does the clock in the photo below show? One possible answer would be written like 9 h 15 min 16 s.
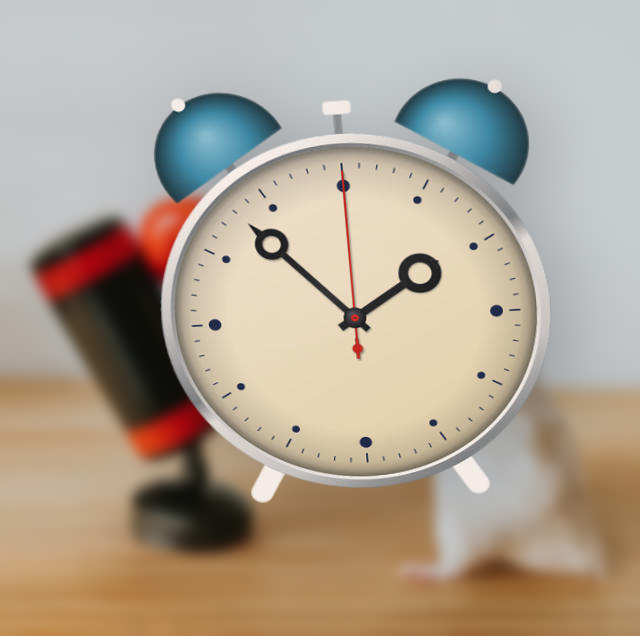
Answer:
1 h 53 min 00 s
